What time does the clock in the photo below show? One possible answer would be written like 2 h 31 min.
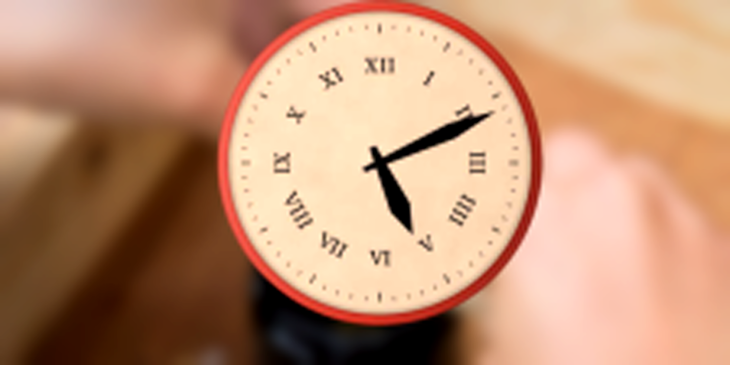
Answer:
5 h 11 min
